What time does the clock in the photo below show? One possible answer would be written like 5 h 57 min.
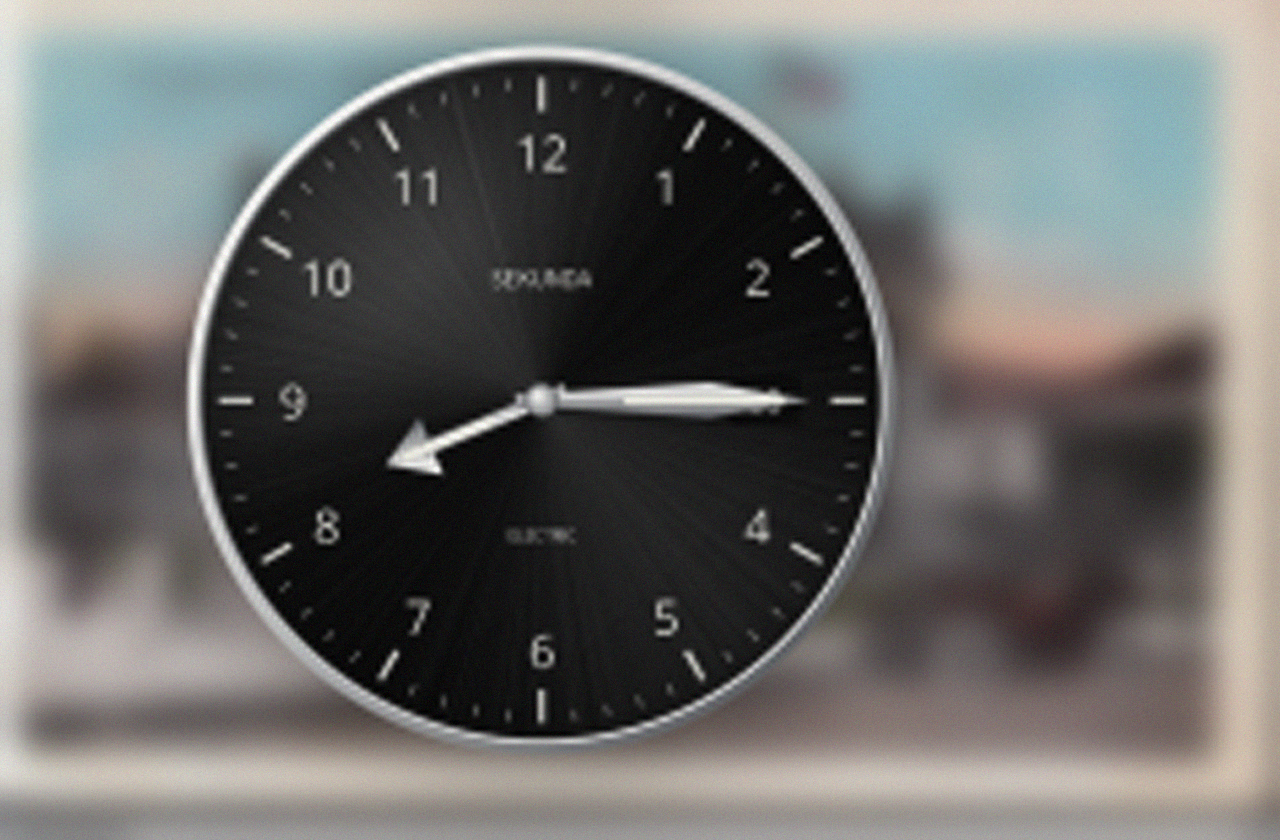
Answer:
8 h 15 min
